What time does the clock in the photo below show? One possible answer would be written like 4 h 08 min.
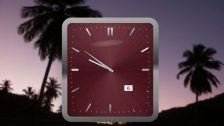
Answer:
9 h 51 min
